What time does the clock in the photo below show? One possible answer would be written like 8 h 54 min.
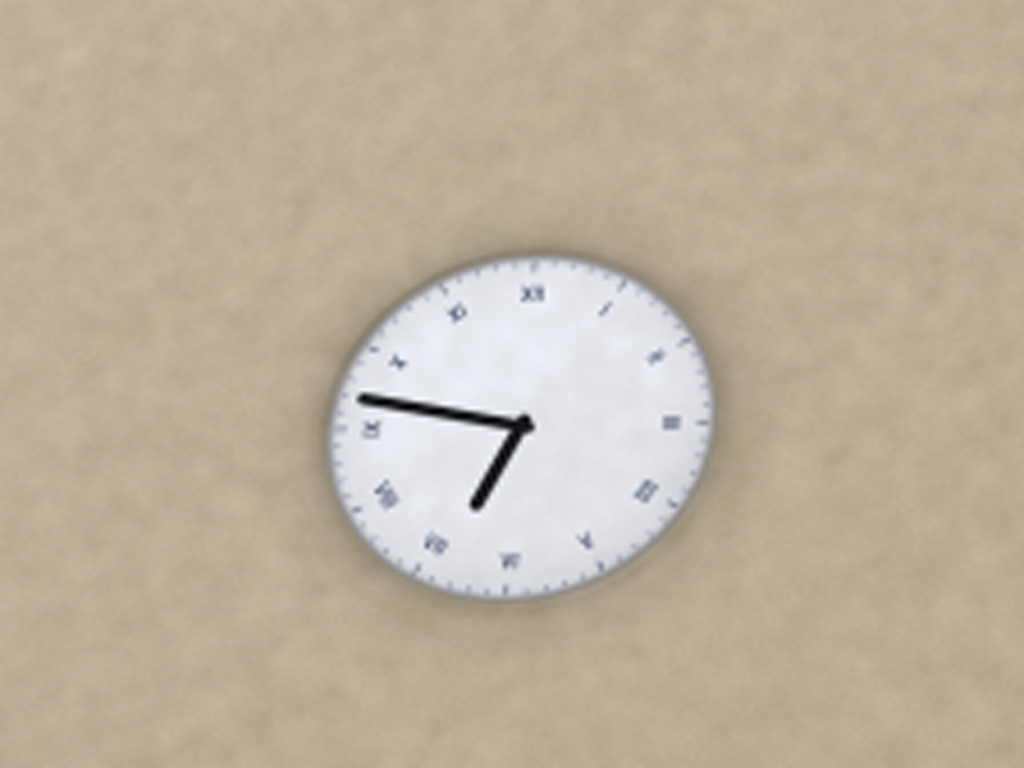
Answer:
6 h 47 min
